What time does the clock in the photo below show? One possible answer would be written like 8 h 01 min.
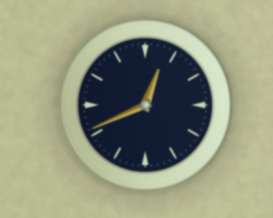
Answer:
12 h 41 min
